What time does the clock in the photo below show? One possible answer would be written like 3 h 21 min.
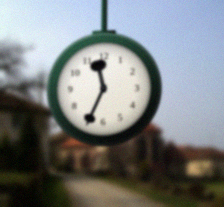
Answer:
11 h 34 min
